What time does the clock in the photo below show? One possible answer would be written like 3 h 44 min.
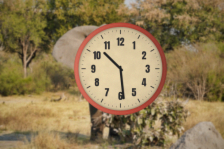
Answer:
10 h 29 min
